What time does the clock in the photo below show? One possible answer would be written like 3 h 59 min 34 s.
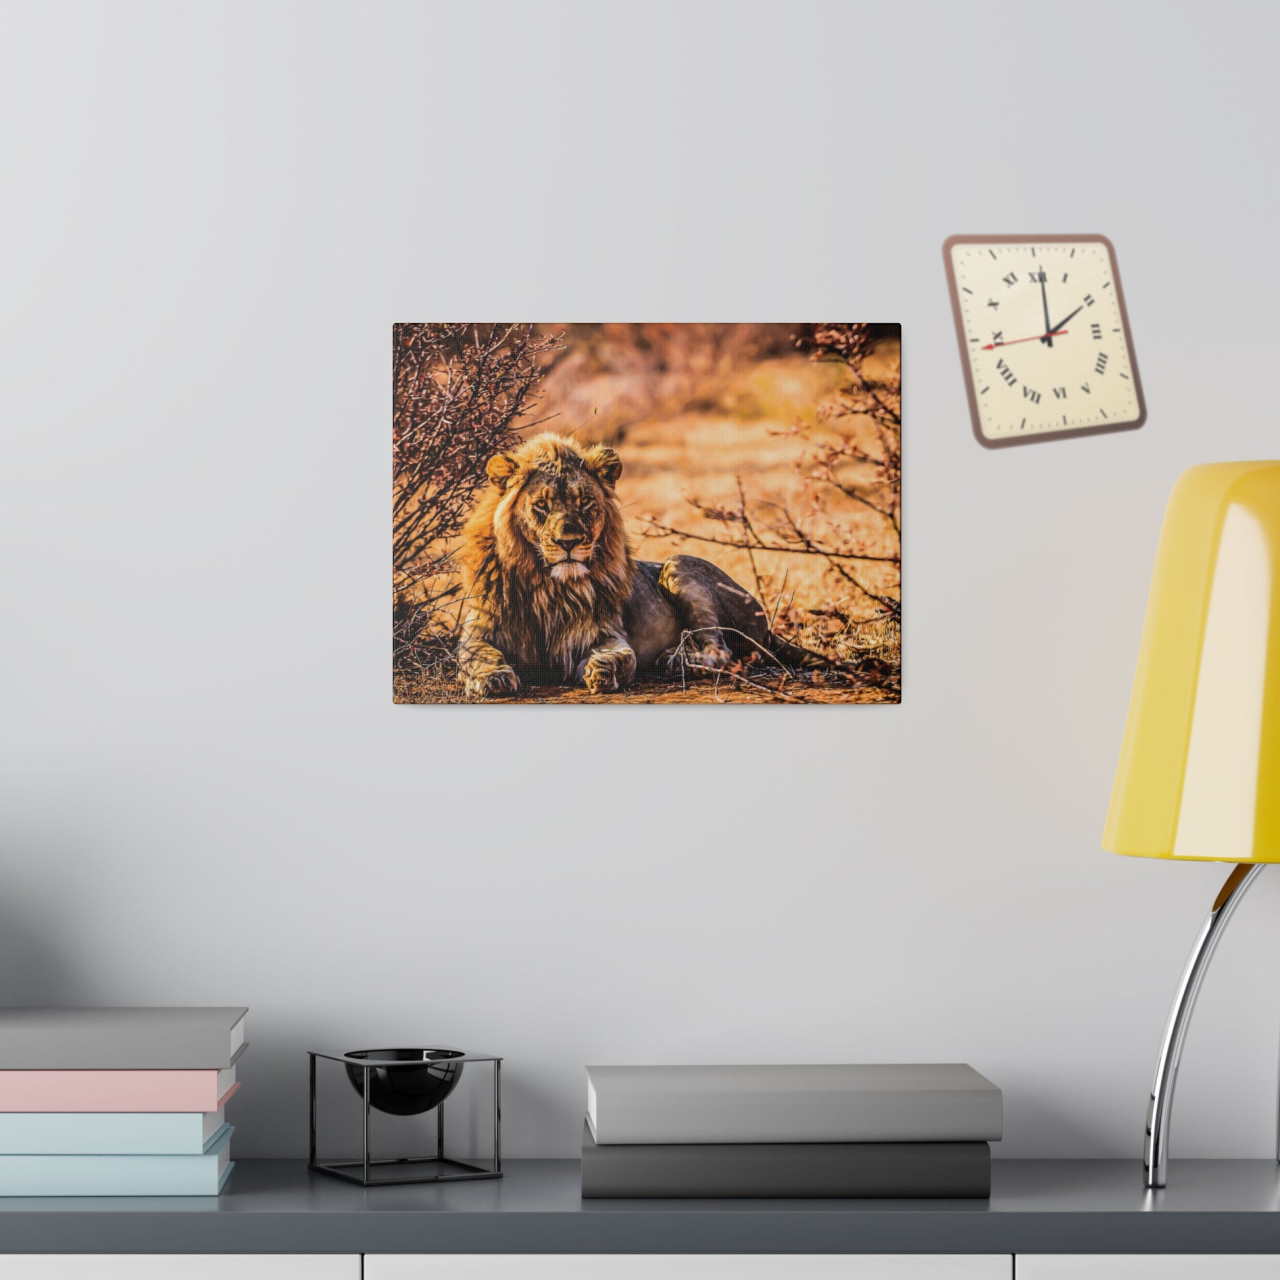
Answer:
2 h 00 min 44 s
